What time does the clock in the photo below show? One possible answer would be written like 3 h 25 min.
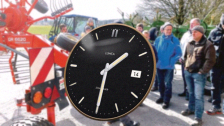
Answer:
1 h 30 min
